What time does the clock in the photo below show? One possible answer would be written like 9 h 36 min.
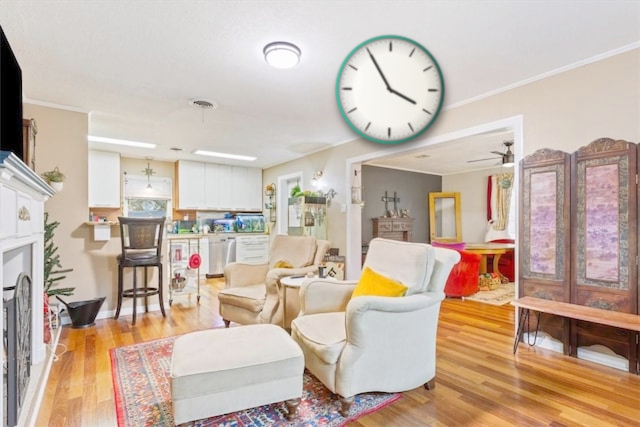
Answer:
3 h 55 min
